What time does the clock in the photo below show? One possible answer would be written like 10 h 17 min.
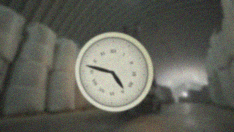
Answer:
4 h 47 min
